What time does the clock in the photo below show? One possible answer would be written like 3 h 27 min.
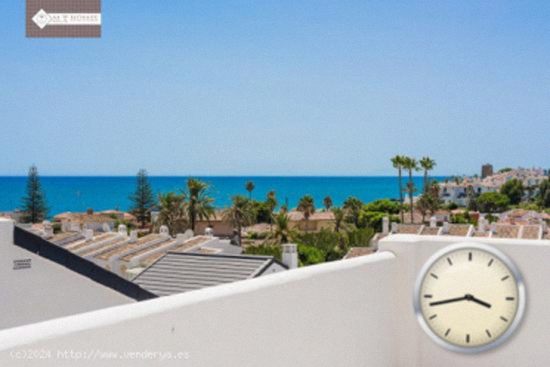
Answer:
3 h 43 min
